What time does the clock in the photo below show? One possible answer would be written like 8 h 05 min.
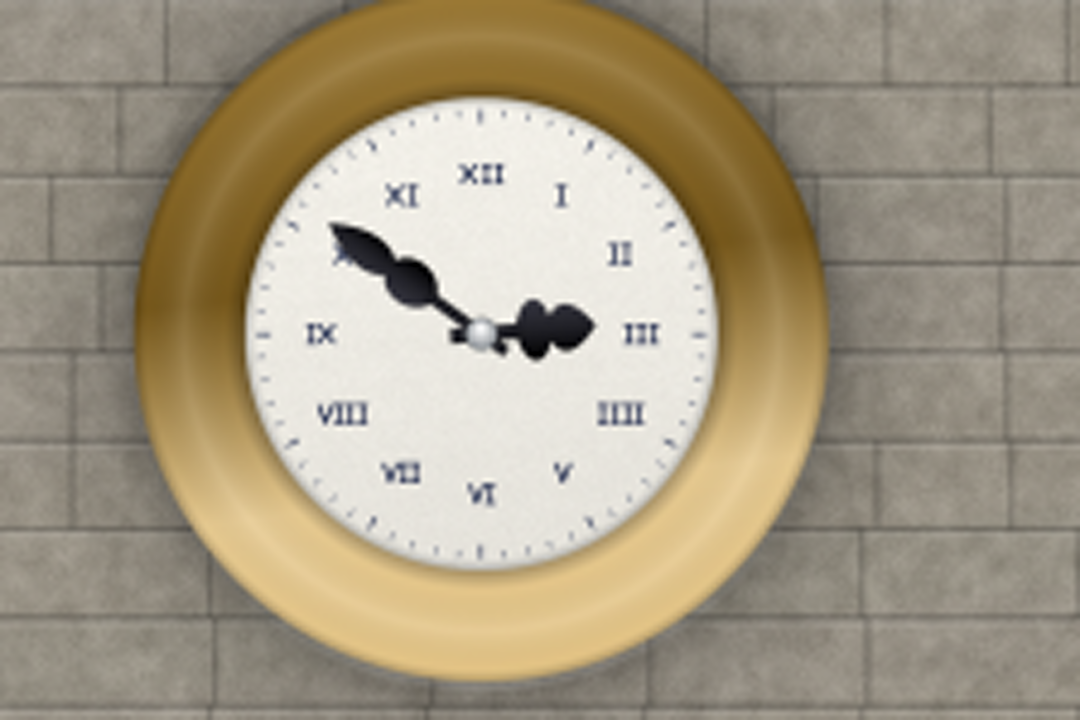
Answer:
2 h 51 min
